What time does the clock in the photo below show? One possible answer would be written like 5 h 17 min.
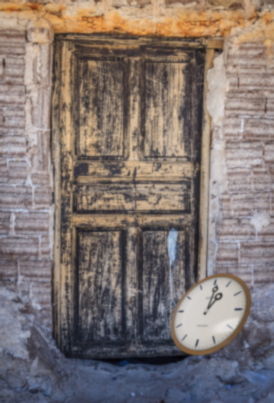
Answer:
1 h 01 min
